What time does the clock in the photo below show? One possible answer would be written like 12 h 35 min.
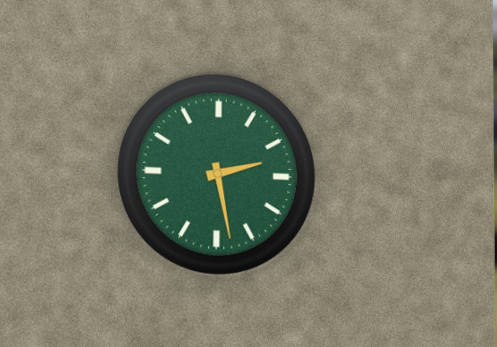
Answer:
2 h 28 min
